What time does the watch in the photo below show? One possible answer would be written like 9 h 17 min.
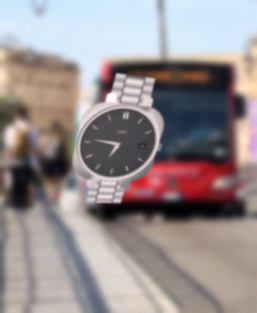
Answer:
6 h 46 min
